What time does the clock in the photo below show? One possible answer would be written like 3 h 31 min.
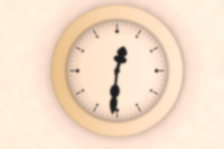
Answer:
12 h 31 min
